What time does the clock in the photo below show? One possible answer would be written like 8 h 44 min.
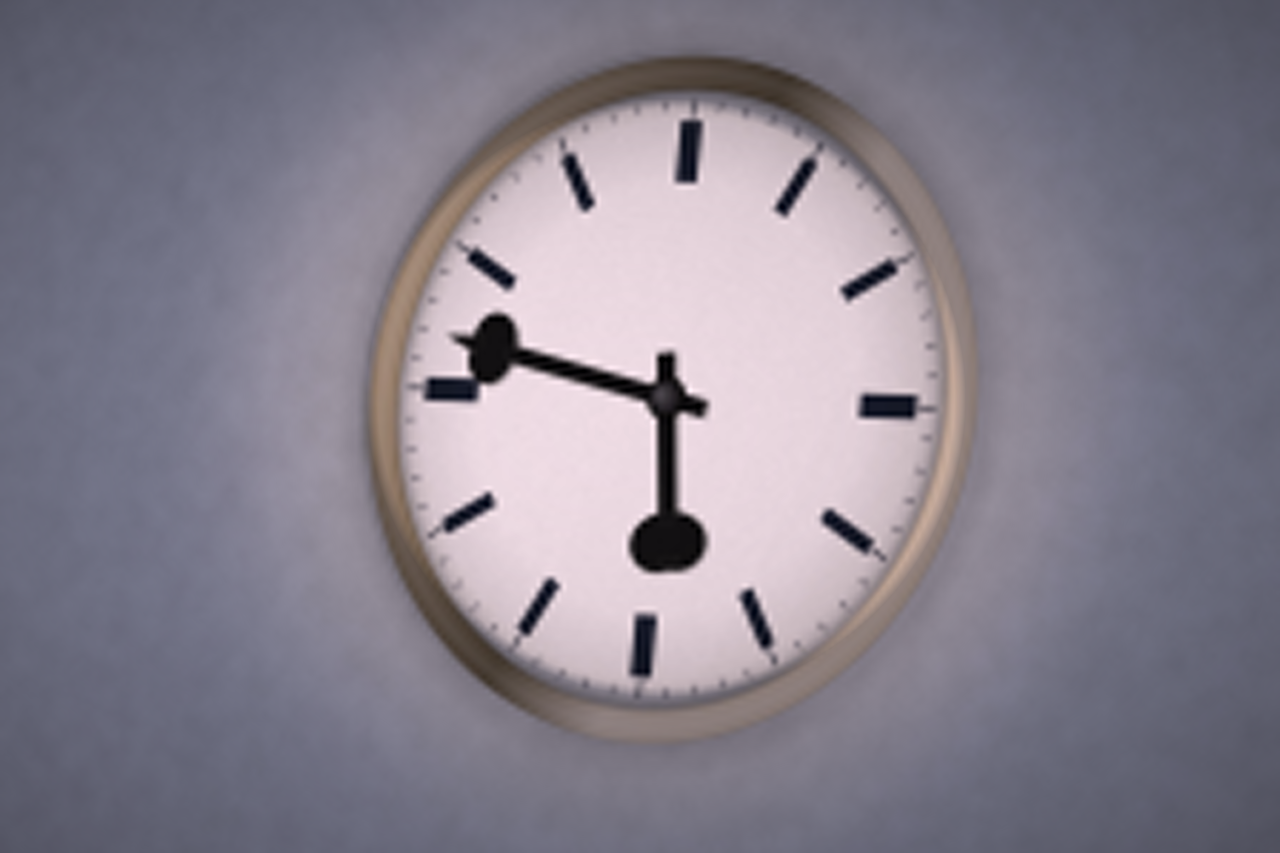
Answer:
5 h 47 min
